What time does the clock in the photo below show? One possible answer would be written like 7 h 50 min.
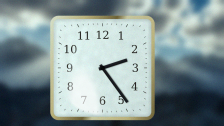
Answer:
2 h 24 min
